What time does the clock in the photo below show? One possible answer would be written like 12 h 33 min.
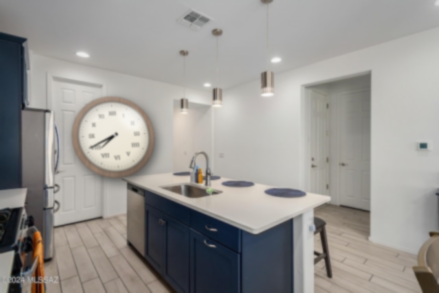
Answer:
7 h 41 min
